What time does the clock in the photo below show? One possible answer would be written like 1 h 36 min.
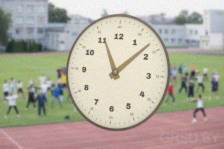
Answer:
11 h 08 min
